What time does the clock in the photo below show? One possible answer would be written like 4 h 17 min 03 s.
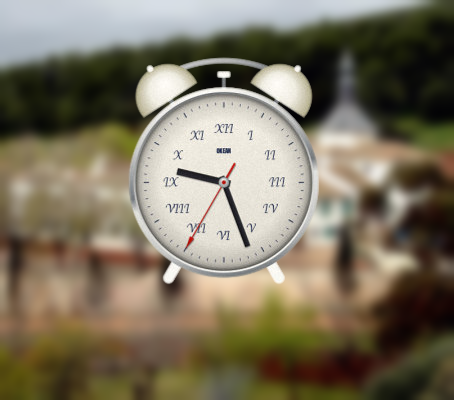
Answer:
9 h 26 min 35 s
